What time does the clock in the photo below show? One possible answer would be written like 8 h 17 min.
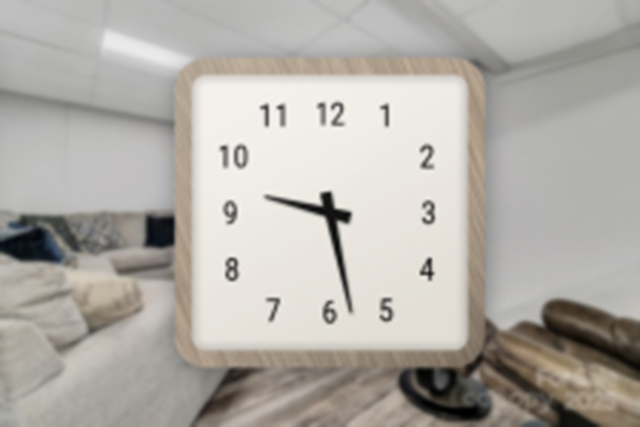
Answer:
9 h 28 min
